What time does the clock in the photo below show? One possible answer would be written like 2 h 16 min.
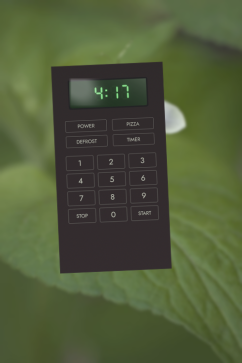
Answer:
4 h 17 min
